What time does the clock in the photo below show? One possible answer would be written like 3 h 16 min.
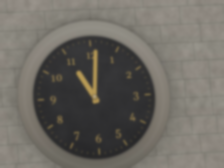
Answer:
11 h 01 min
